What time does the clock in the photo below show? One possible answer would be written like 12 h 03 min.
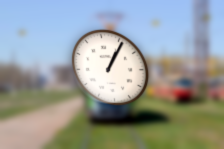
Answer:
1 h 06 min
